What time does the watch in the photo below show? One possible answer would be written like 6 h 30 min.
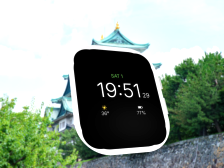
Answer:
19 h 51 min
